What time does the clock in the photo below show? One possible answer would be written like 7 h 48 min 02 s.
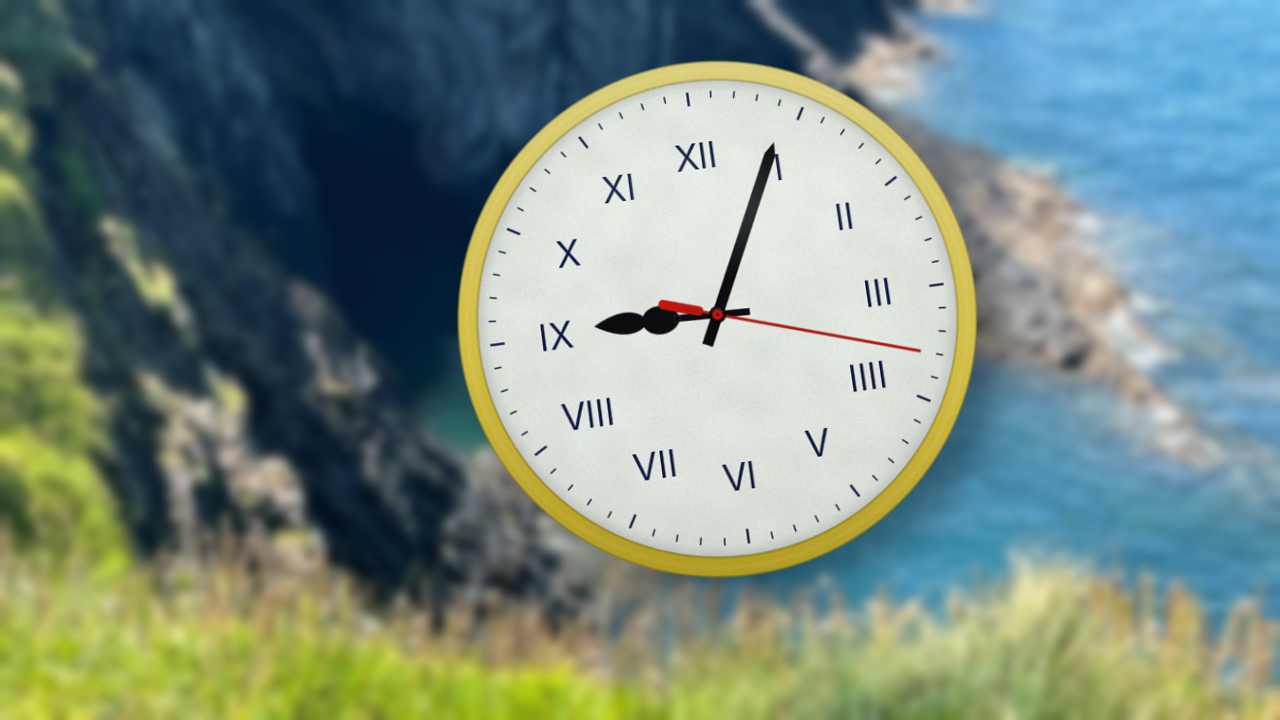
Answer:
9 h 04 min 18 s
